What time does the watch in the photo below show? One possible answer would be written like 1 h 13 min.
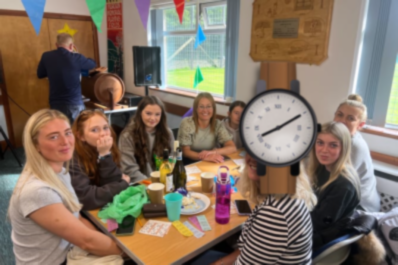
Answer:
8 h 10 min
